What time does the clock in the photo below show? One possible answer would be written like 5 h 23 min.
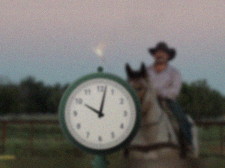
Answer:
10 h 02 min
